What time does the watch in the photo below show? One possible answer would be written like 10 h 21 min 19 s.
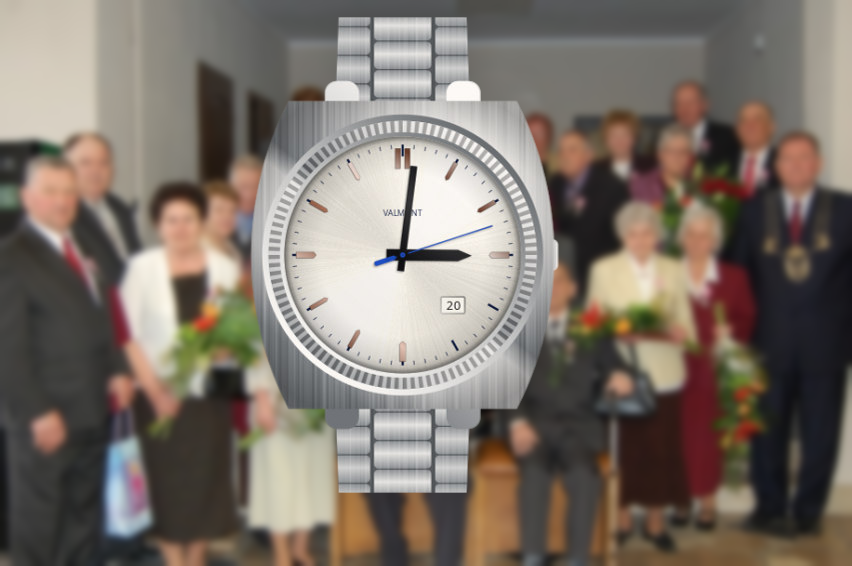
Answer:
3 h 01 min 12 s
